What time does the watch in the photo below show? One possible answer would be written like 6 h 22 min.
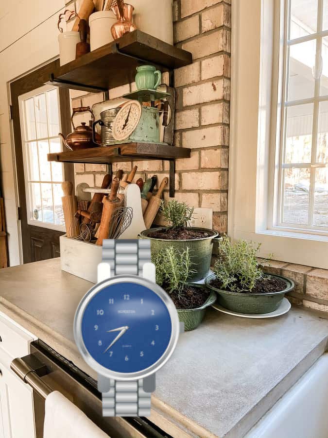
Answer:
8 h 37 min
